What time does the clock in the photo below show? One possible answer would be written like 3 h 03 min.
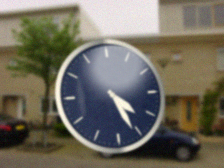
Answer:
4 h 26 min
